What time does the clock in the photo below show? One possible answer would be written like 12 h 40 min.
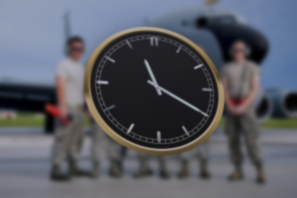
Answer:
11 h 20 min
